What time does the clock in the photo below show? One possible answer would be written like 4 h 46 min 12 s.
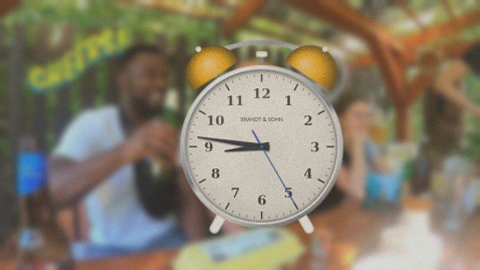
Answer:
8 h 46 min 25 s
